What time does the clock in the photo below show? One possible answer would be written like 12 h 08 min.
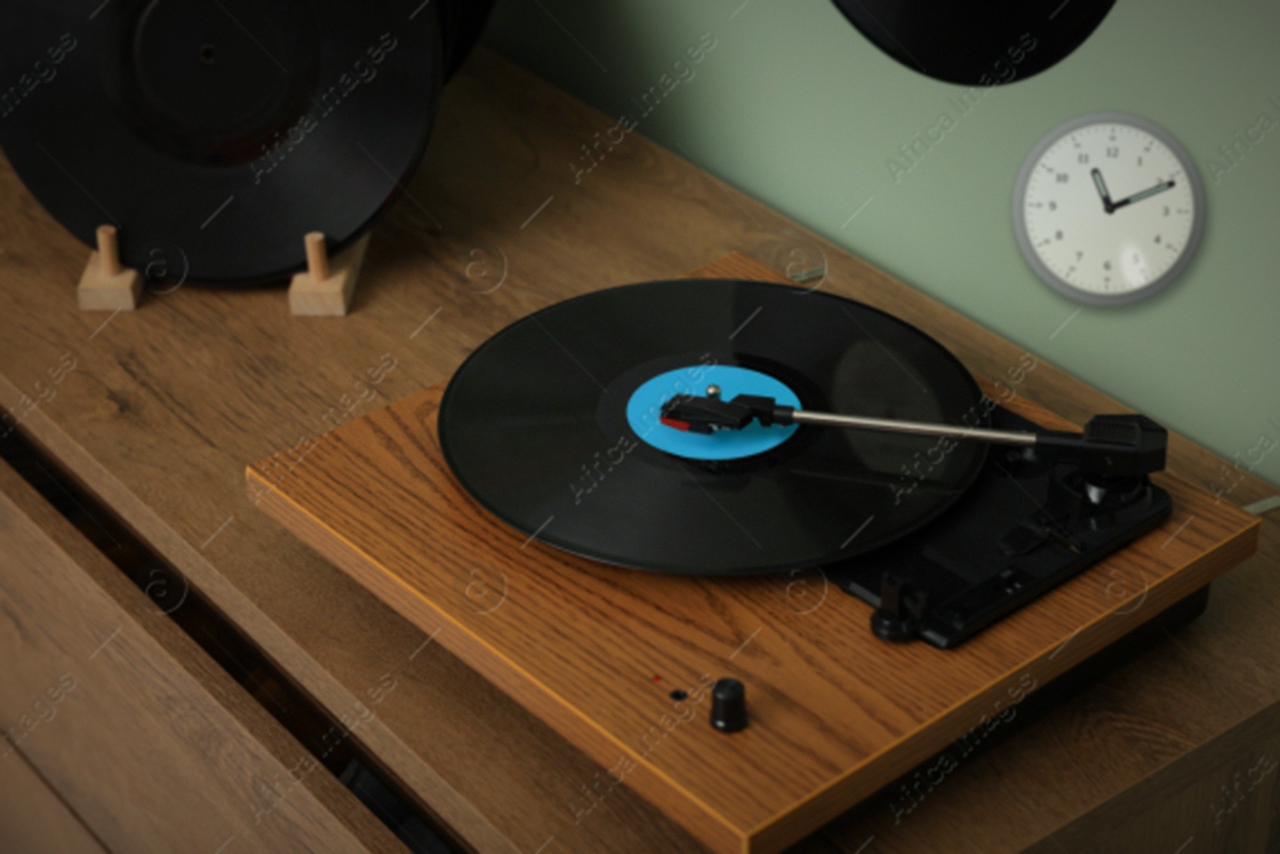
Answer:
11 h 11 min
